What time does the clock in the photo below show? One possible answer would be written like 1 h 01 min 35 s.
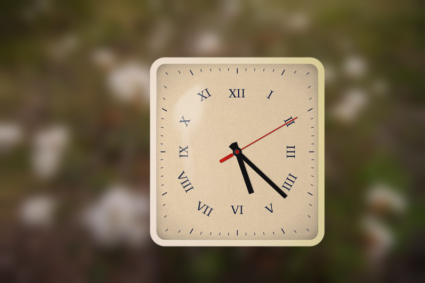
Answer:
5 h 22 min 10 s
